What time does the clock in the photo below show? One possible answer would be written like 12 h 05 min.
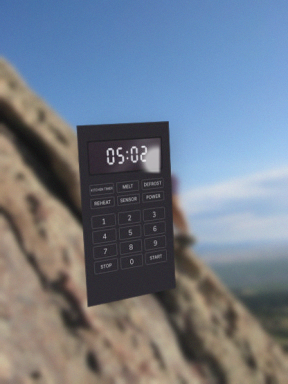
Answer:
5 h 02 min
